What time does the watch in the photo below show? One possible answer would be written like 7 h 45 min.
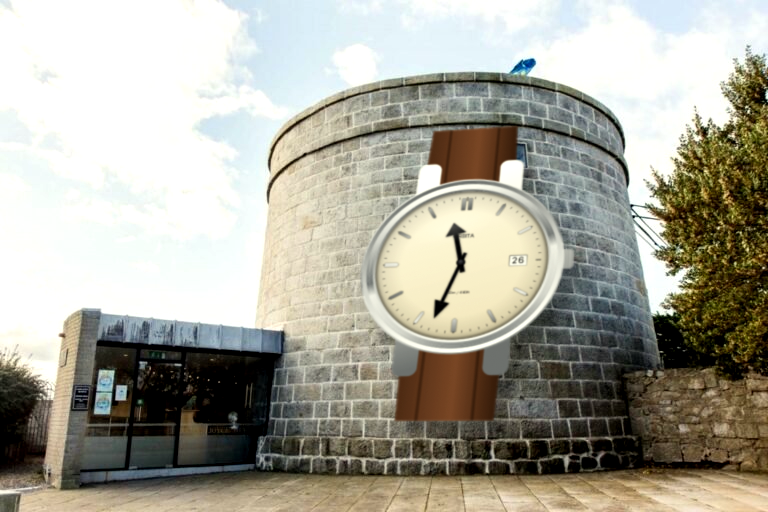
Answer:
11 h 33 min
